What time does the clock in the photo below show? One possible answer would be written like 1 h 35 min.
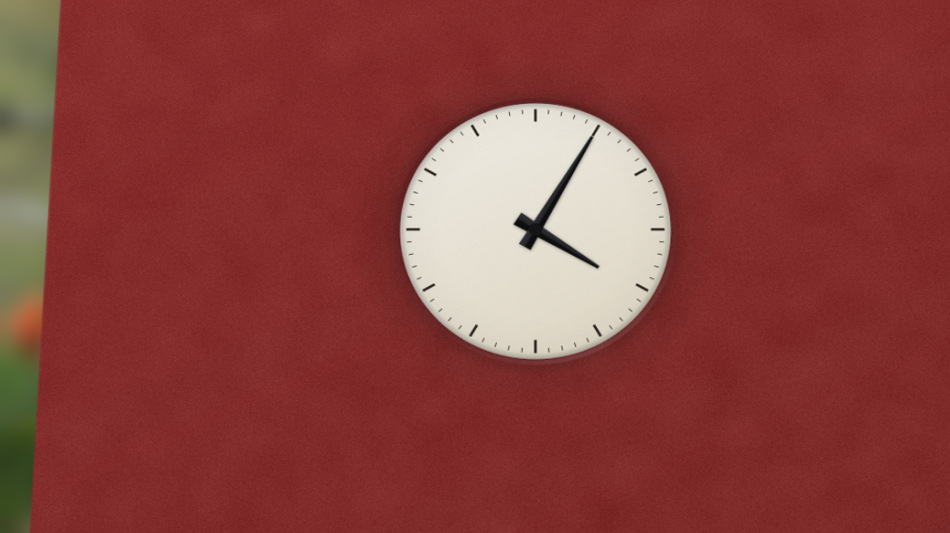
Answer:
4 h 05 min
